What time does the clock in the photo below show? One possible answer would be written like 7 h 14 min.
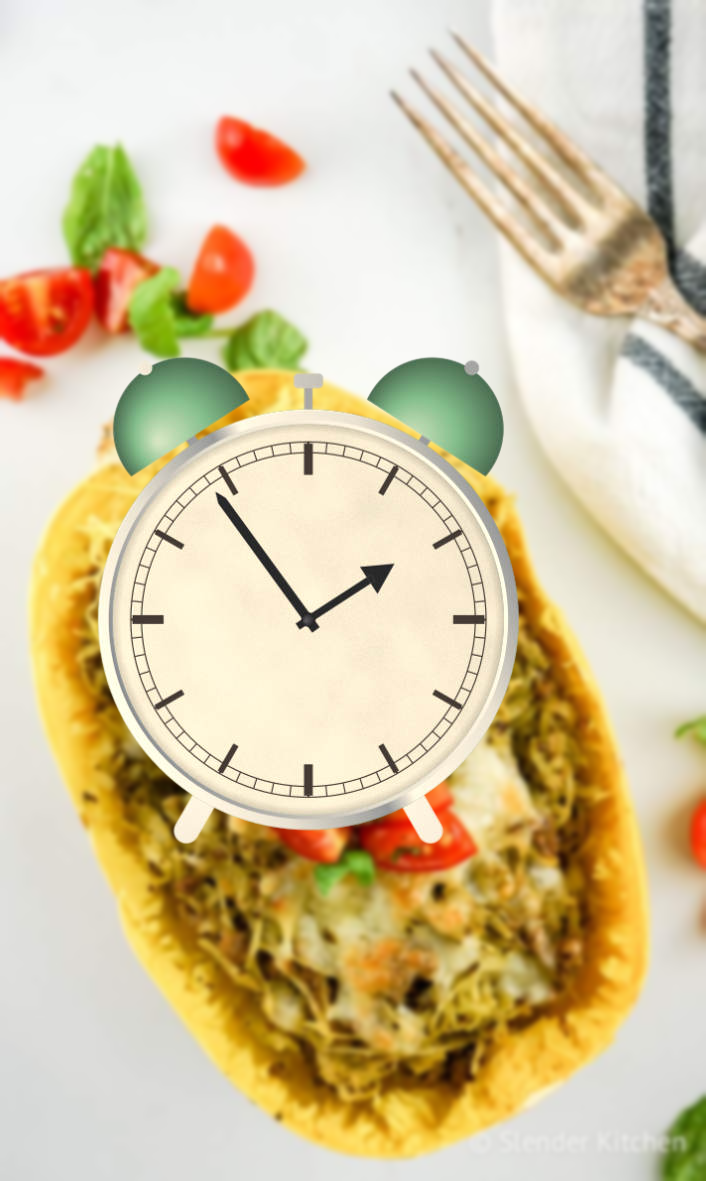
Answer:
1 h 54 min
